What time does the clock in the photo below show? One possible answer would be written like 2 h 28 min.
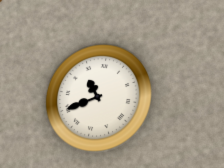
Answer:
10 h 40 min
